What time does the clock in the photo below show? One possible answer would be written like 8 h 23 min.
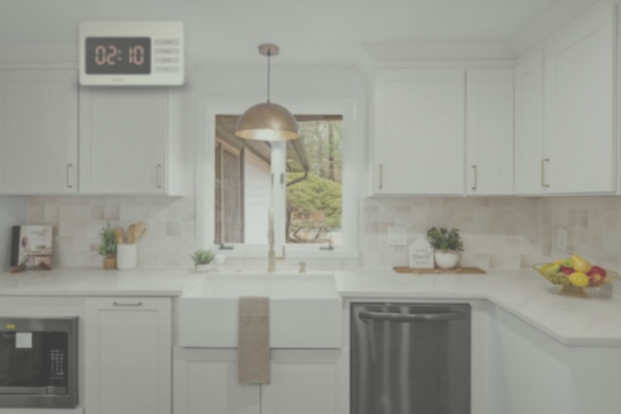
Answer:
2 h 10 min
